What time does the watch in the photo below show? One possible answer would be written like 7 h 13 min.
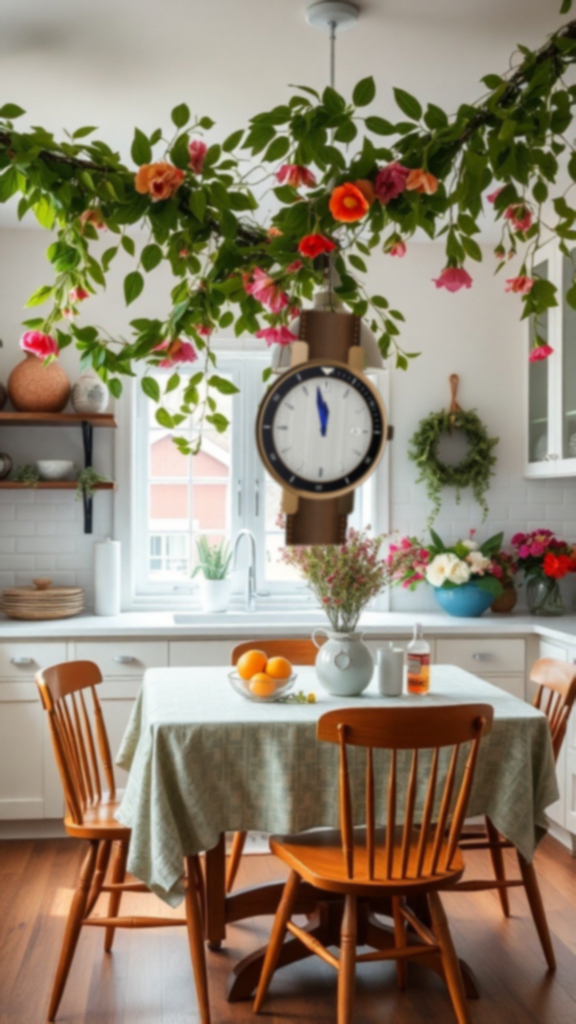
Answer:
11 h 58 min
